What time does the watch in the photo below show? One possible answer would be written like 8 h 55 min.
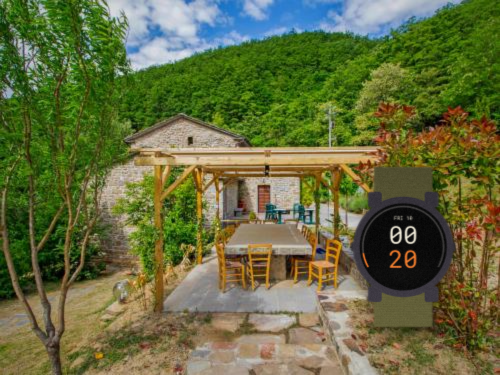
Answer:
0 h 20 min
